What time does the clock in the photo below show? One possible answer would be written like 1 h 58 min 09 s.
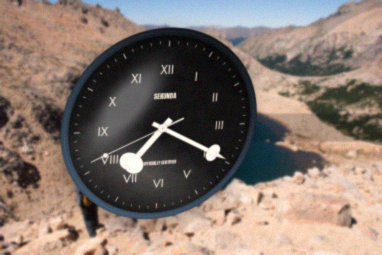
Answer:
7 h 19 min 41 s
